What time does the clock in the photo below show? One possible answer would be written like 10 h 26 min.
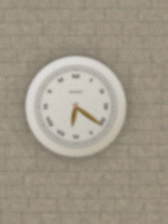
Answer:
6 h 21 min
